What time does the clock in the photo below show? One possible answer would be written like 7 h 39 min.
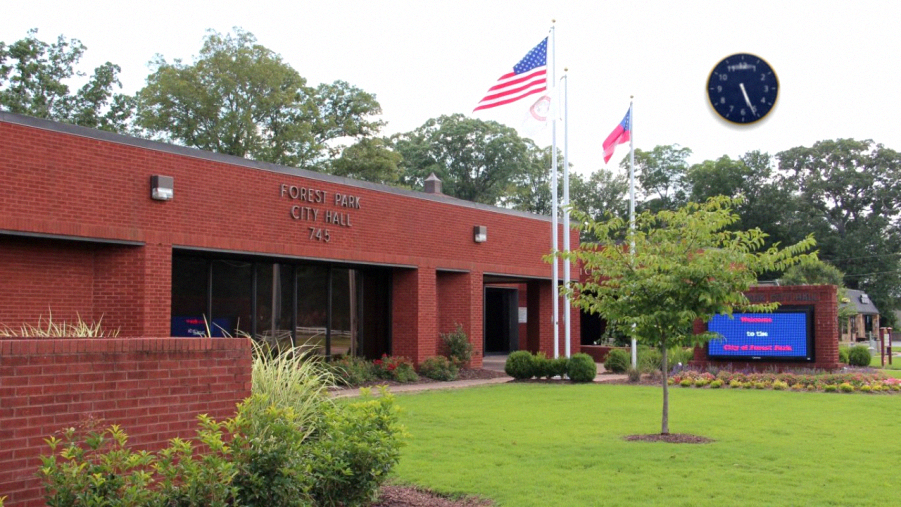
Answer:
5 h 26 min
